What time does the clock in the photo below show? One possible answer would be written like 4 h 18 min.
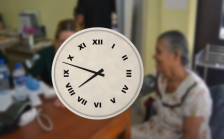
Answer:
7 h 48 min
